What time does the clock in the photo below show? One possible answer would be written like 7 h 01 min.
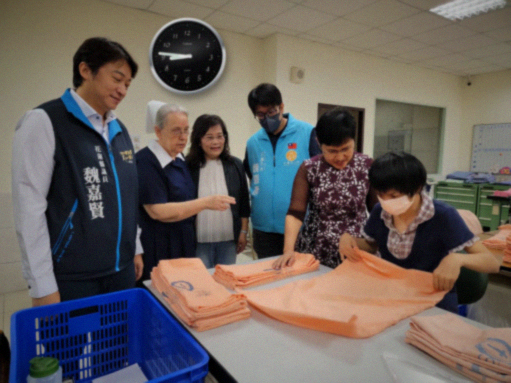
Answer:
8 h 46 min
